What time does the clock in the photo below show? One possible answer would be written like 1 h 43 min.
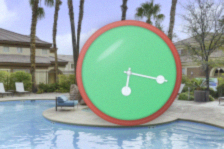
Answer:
6 h 17 min
